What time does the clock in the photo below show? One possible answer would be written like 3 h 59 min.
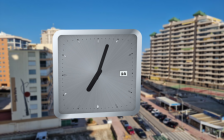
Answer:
7 h 03 min
